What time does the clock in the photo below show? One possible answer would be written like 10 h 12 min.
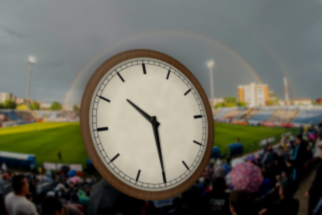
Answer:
10 h 30 min
